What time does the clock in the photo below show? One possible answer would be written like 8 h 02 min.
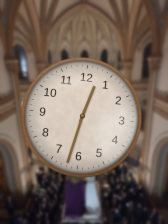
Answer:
12 h 32 min
